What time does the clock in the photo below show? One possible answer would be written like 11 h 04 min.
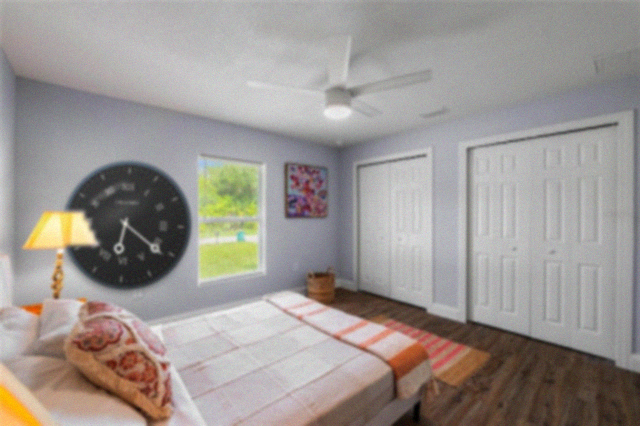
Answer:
6 h 21 min
